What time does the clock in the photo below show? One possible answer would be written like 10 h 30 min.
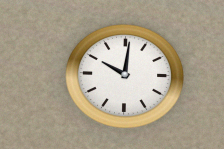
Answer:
10 h 01 min
